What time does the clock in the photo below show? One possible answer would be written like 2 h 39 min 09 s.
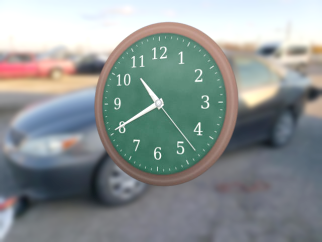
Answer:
10 h 40 min 23 s
